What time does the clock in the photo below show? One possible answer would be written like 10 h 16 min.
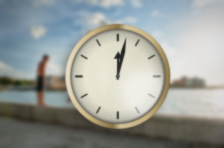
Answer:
12 h 02 min
